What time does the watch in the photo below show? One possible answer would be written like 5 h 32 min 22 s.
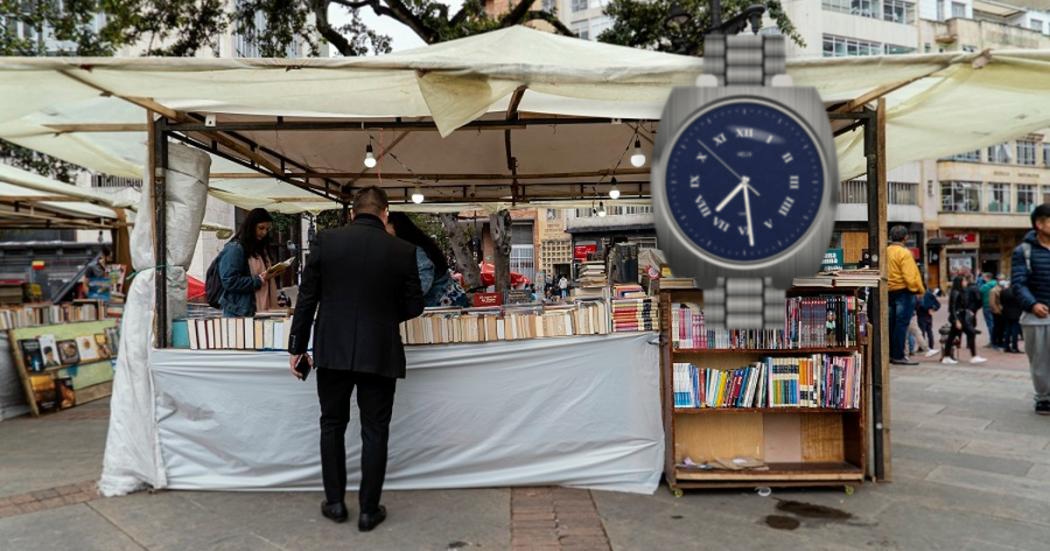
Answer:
7 h 28 min 52 s
